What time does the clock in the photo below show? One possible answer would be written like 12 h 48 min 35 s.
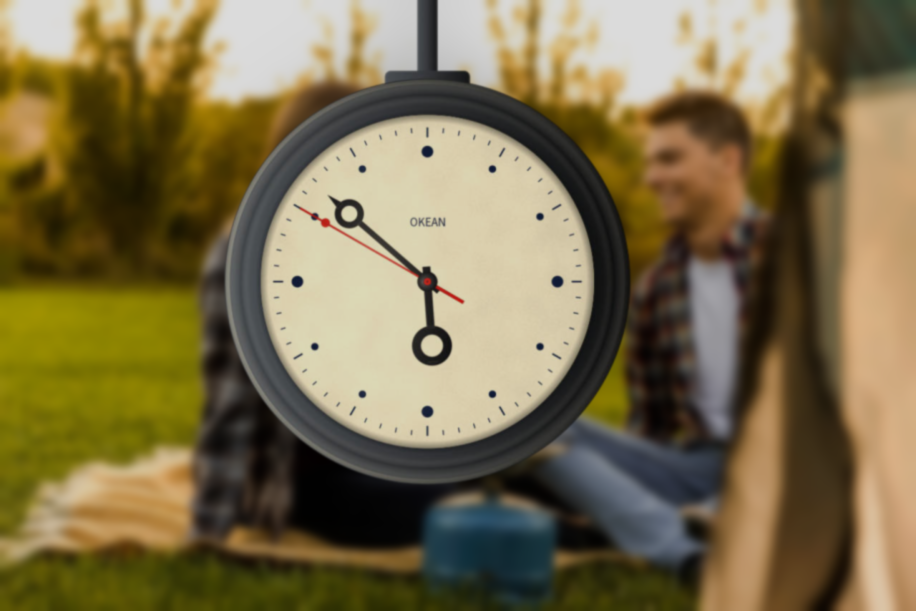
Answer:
5 h 51 min 50 s
